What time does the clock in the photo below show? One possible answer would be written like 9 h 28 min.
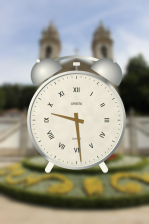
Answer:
9 h 29 min
